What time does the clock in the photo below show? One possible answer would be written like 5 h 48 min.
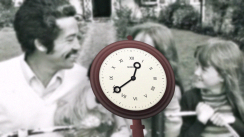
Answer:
12 h 39 min
